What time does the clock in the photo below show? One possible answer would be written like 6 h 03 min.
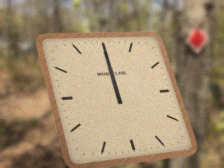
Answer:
12 h 00 min
